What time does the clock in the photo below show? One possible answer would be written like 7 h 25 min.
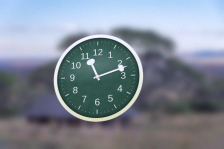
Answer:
11 h 12 min
